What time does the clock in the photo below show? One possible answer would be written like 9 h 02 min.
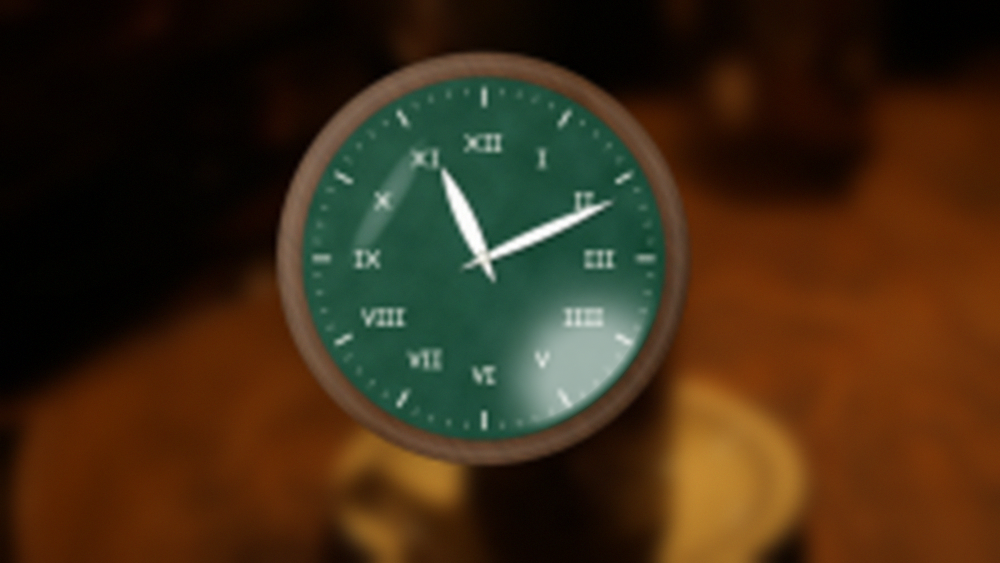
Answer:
11 h 11 min
